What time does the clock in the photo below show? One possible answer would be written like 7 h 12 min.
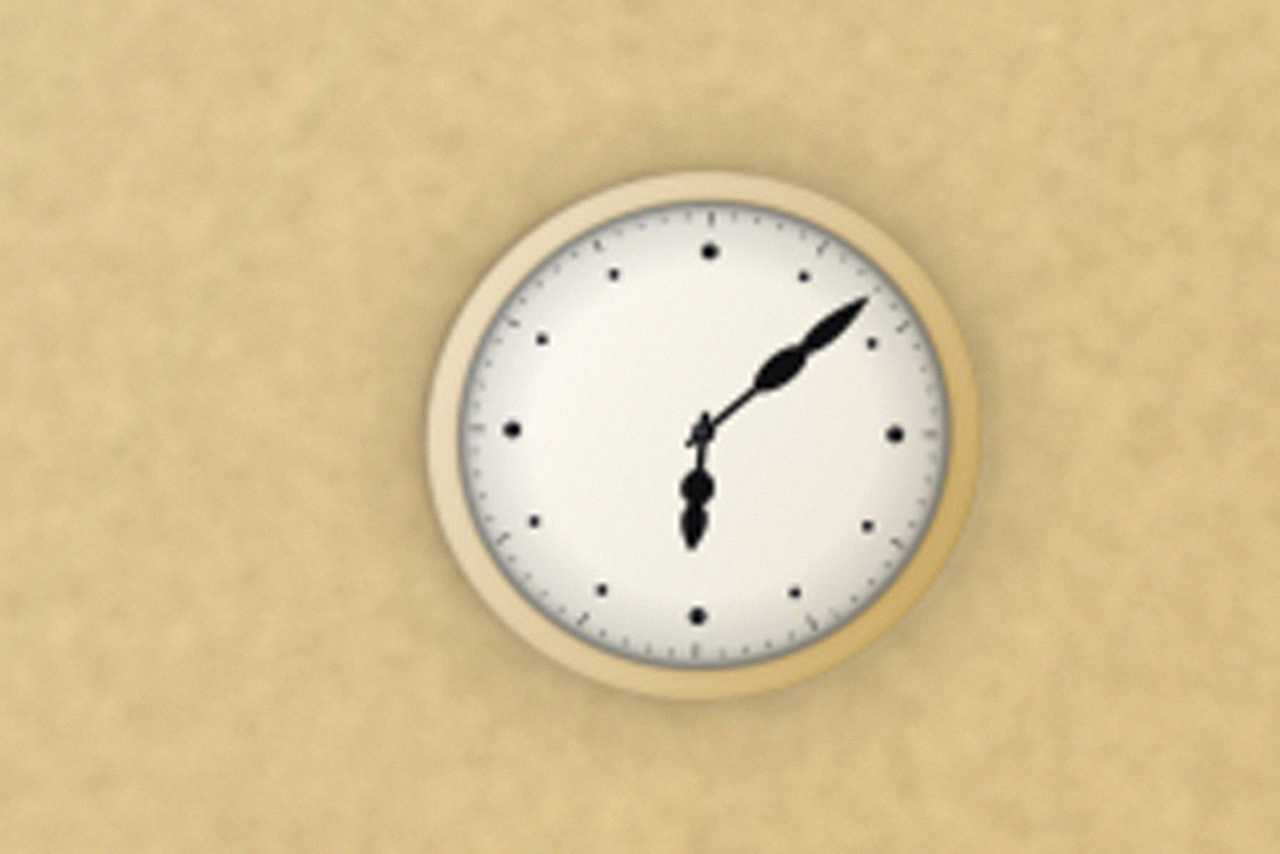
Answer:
6 h 08 min
